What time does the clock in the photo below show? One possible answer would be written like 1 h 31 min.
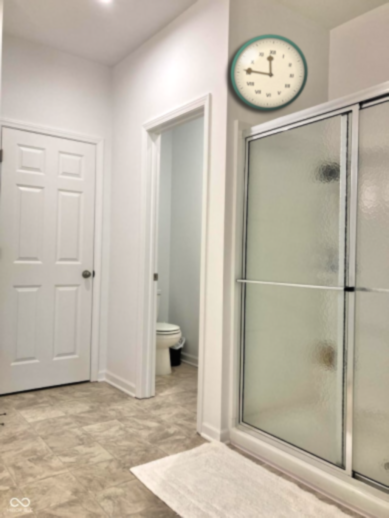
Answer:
11 h 46 min
